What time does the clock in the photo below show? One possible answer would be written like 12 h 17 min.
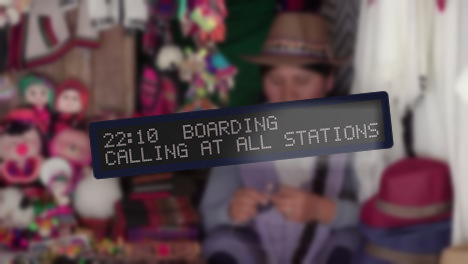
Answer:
22 h 10 min
